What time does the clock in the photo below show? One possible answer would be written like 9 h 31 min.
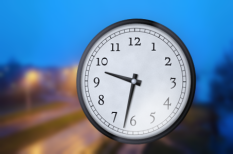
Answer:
9 h 32 min
